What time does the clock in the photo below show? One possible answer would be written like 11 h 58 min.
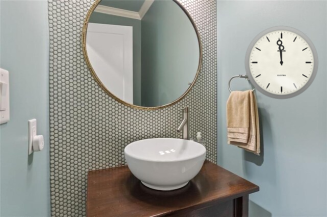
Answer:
11 h 59 min
